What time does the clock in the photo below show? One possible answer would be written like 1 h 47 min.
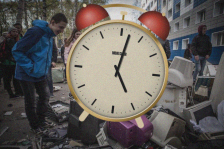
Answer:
5 h 02 min
